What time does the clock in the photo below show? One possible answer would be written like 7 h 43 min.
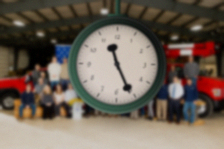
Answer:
11 h 26 min
